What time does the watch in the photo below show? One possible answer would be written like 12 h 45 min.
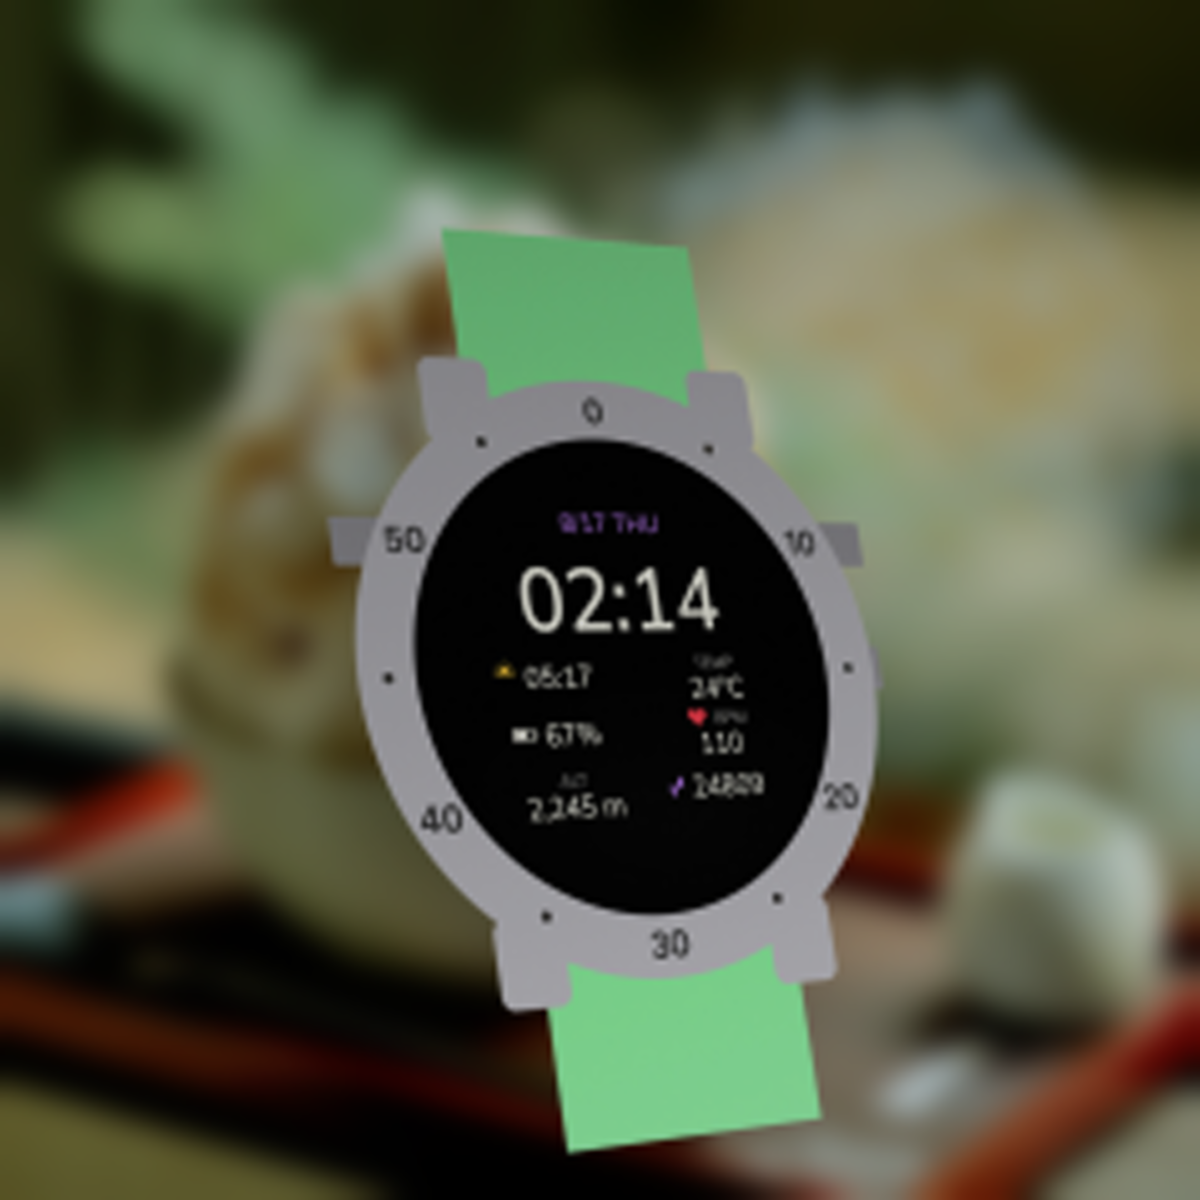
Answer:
2 h 14 min
